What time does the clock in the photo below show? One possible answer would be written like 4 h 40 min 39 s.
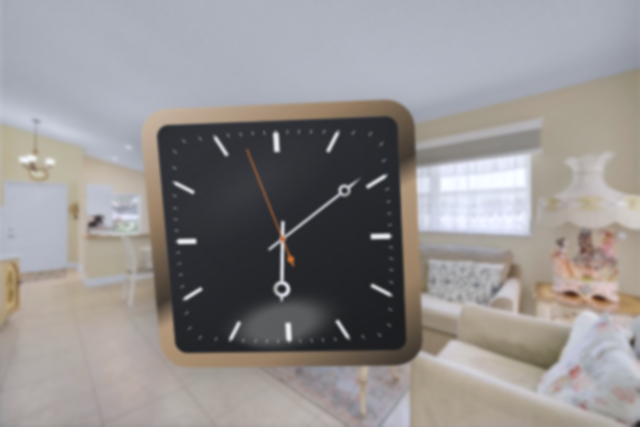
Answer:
6 h 08 min 57 s
